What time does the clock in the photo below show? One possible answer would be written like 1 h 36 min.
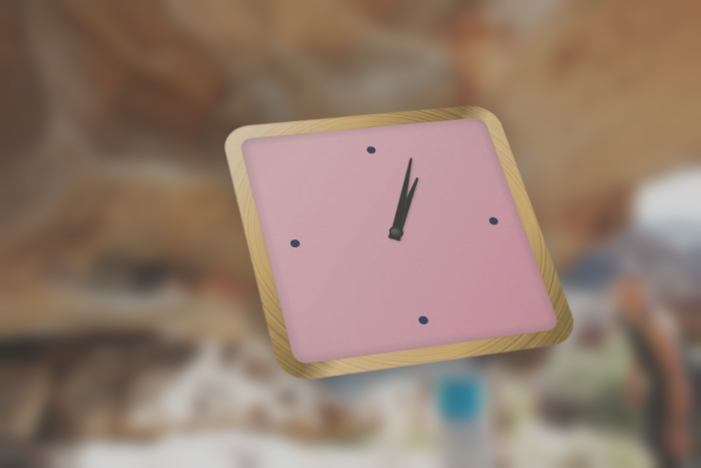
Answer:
1 h 04 min
